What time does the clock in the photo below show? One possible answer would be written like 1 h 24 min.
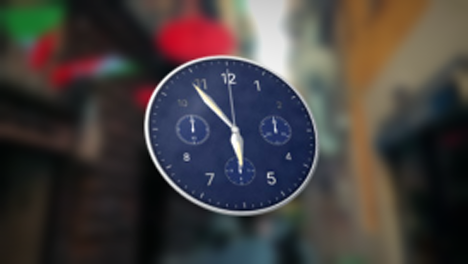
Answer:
5 h 54 min
